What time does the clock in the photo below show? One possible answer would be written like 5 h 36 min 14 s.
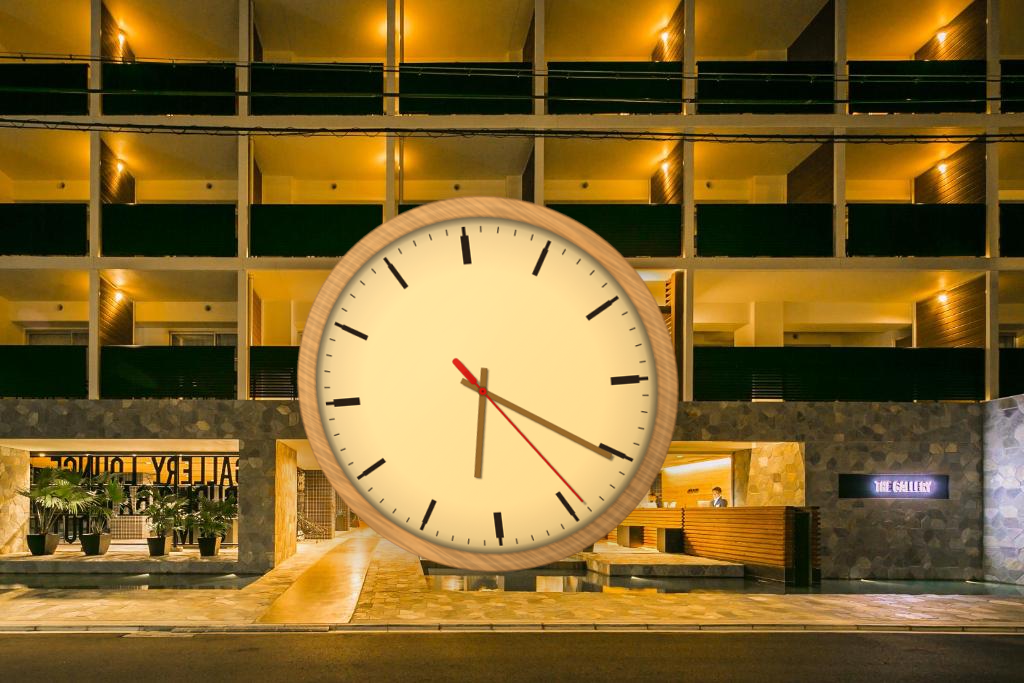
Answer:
6 h 20 min 24 s
